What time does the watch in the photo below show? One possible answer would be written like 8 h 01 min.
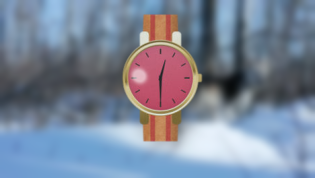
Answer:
12 h 30 min
